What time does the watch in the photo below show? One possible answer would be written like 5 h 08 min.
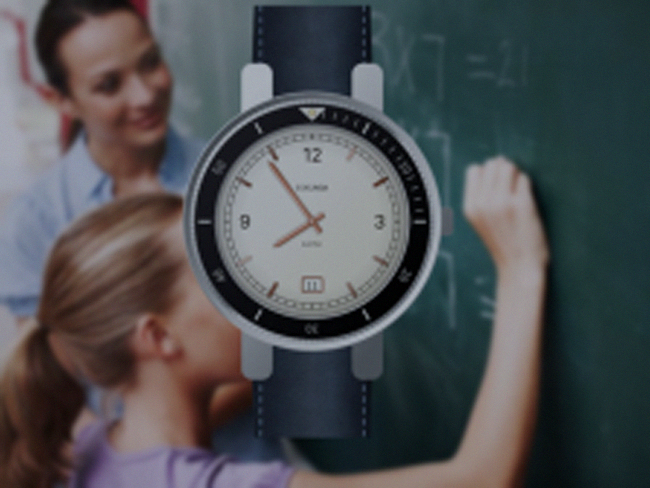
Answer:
7 h 54 min
